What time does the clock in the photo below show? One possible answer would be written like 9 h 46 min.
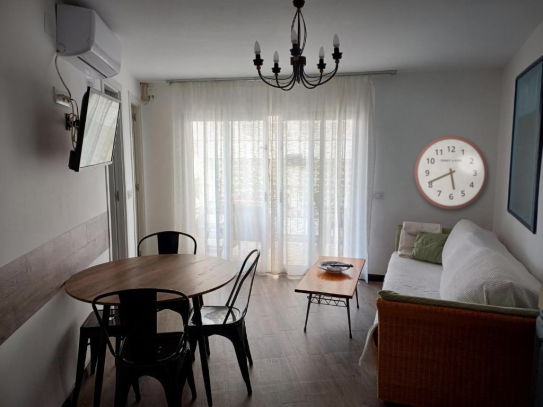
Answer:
5 h 41 min
